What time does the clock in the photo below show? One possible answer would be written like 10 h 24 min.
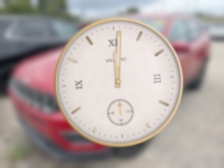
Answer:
12 h 01 min
